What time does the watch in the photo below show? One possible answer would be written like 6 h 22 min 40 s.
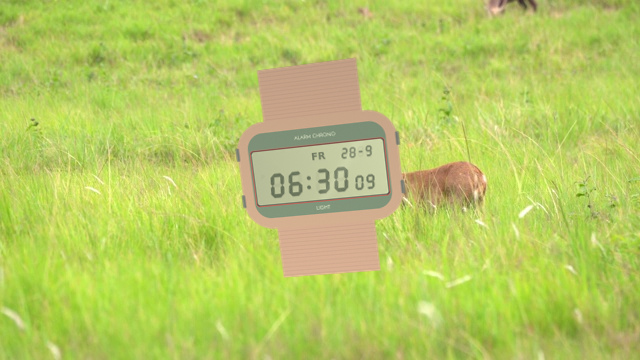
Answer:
6 h 30 min 09 s
